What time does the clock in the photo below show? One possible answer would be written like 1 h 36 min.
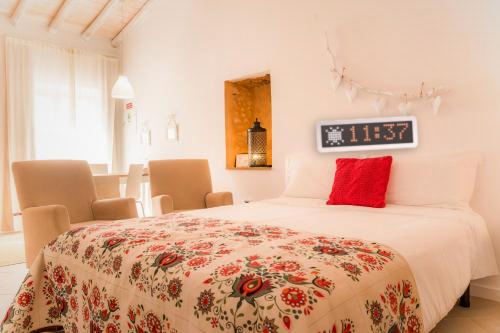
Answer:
11 h 37 min
